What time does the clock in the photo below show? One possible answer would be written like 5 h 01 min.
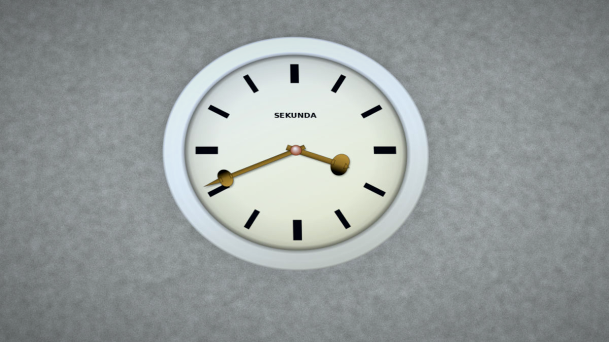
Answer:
3 h 41 min
